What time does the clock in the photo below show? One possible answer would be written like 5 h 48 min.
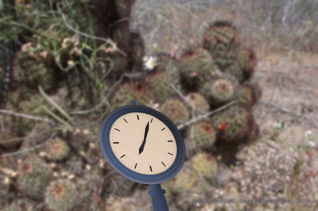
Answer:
7 h 04 min
